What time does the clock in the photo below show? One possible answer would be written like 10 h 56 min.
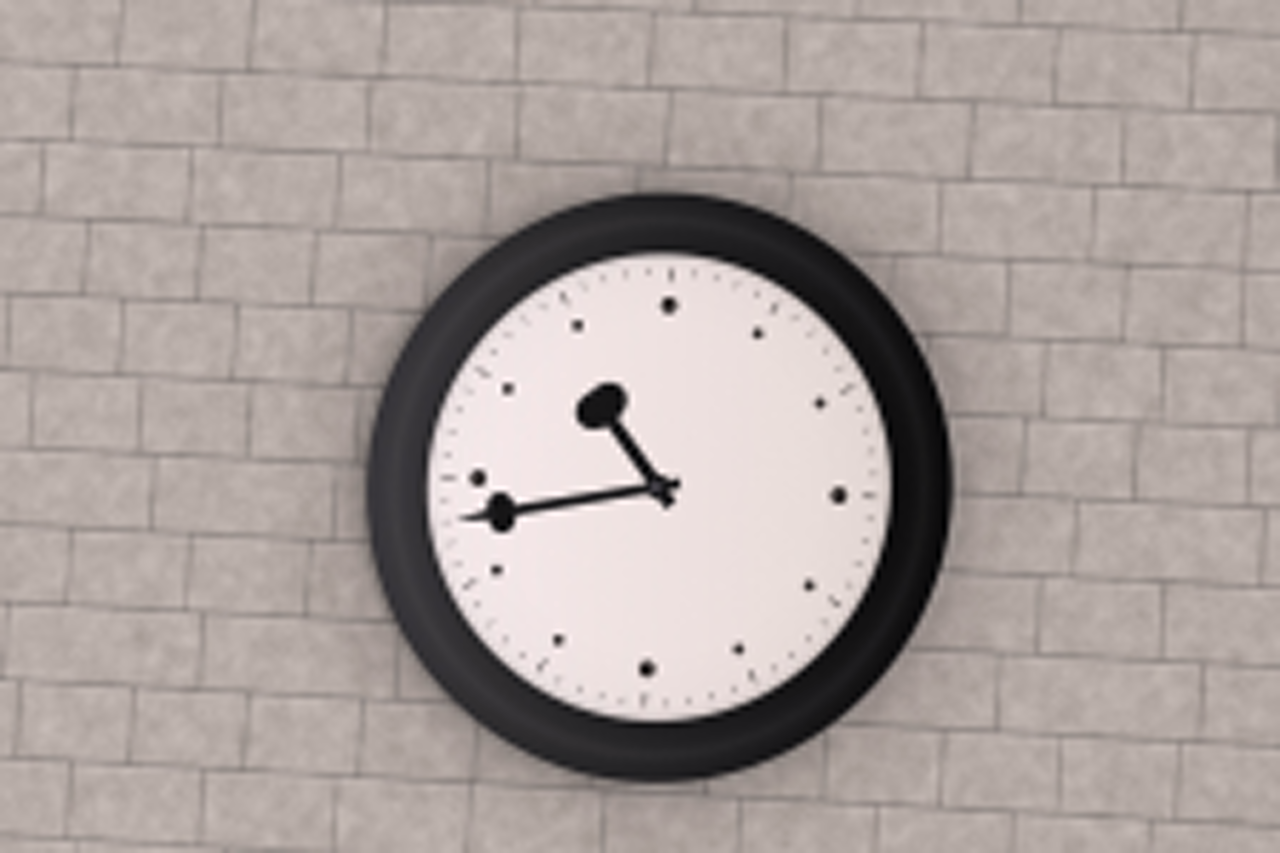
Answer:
10 h 43 min
